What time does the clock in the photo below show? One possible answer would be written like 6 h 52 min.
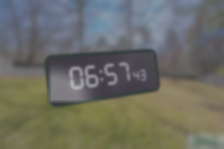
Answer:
6 h 57 min
